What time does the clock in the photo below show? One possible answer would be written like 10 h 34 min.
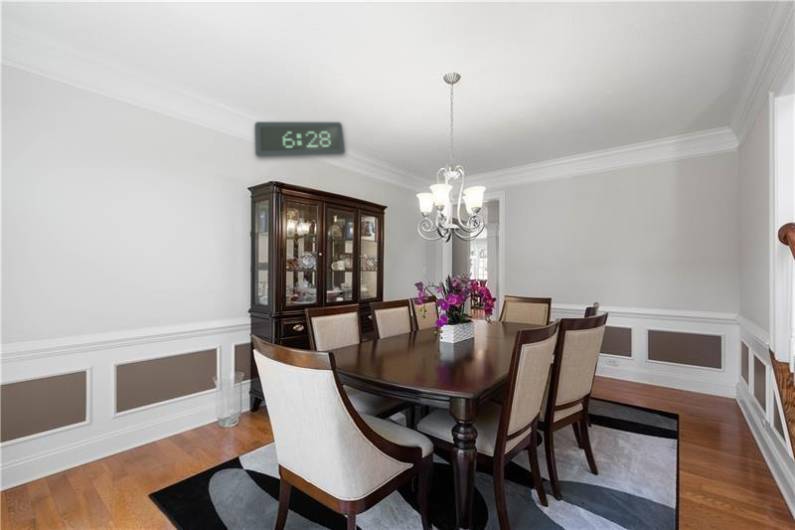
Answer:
6 h 28 min
